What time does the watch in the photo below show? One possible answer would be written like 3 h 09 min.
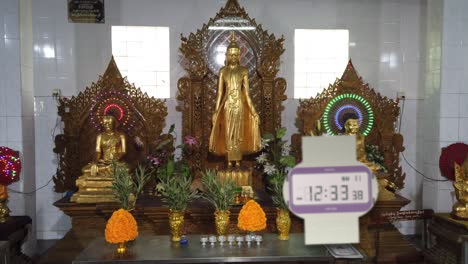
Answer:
12 h 33 min
